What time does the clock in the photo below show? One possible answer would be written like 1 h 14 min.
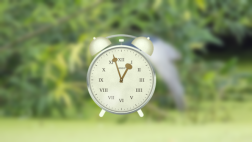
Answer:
12 h 57 min
